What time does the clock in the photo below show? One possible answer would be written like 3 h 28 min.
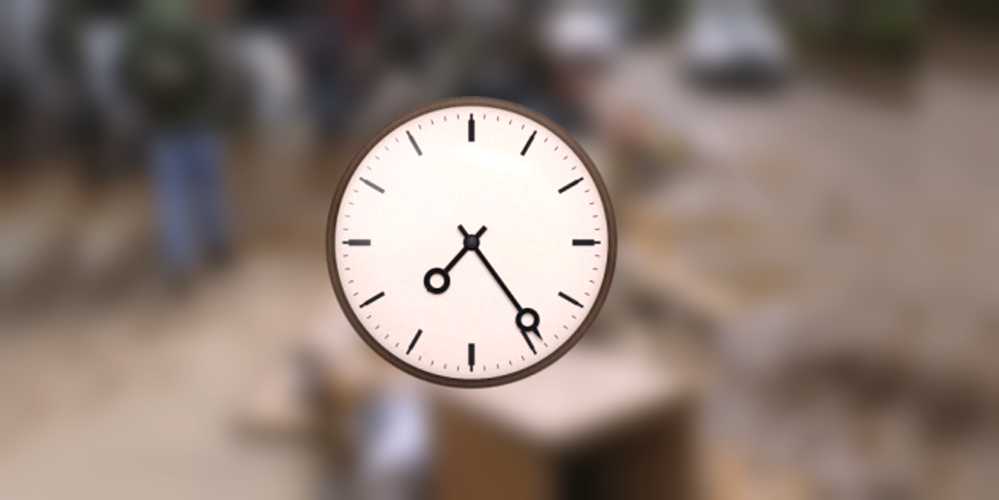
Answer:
7 h 24 min
